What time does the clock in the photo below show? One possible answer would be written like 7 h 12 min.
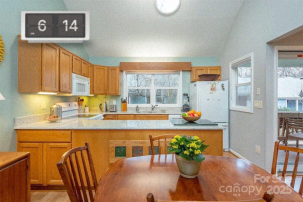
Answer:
6 h 14 min
